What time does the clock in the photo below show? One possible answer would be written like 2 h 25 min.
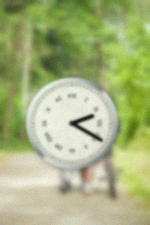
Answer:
2 h 20 min
